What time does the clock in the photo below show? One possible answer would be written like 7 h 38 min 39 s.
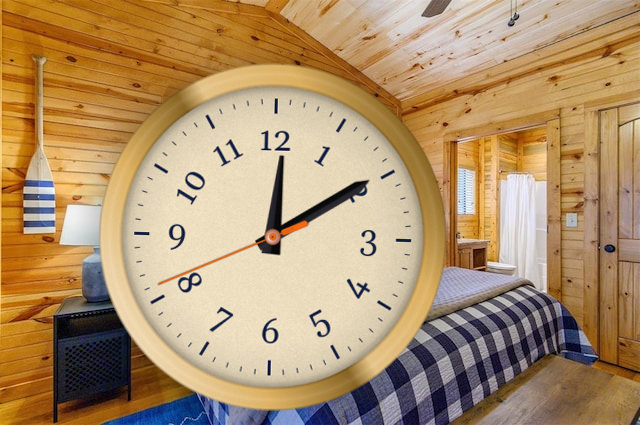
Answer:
12 h 09 min 41 s
